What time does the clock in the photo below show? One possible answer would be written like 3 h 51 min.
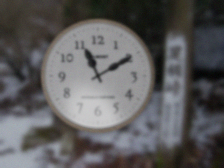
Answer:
11 h 10 min
